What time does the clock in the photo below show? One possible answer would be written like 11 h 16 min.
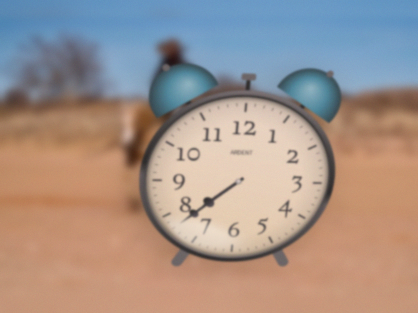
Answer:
7 h 38 min
